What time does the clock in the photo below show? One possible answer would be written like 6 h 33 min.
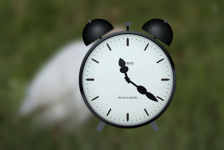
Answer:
11 h 21 min
